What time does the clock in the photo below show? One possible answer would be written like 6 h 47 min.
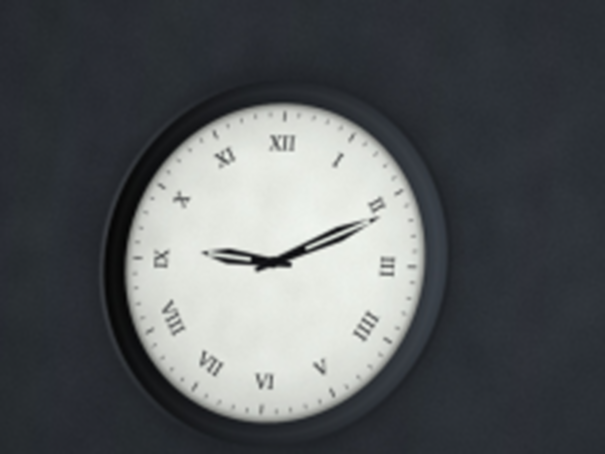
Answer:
9 h 11 min
